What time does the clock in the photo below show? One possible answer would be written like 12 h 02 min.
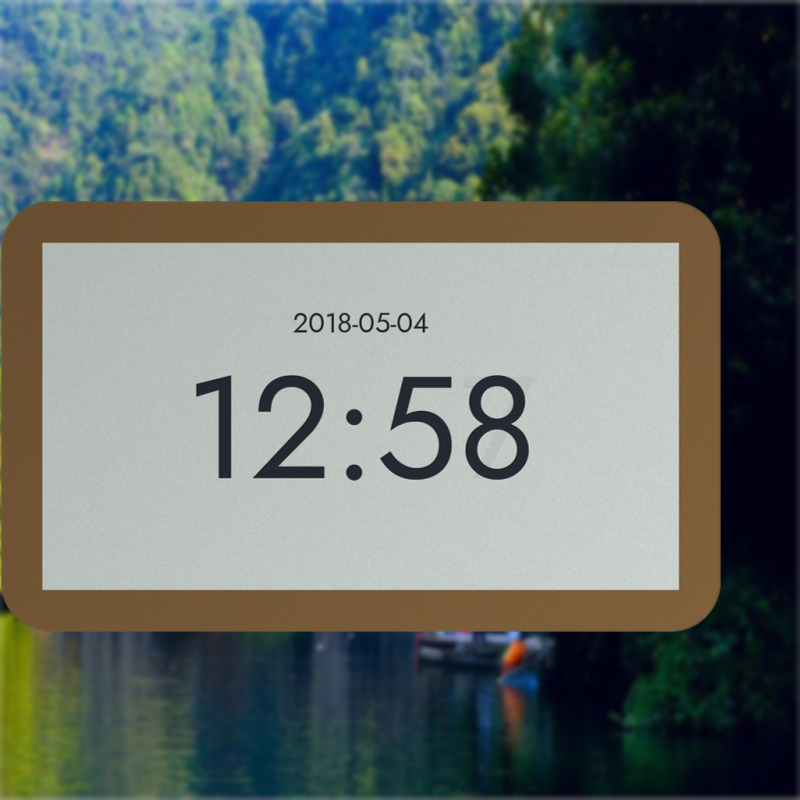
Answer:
12 h 58 min
